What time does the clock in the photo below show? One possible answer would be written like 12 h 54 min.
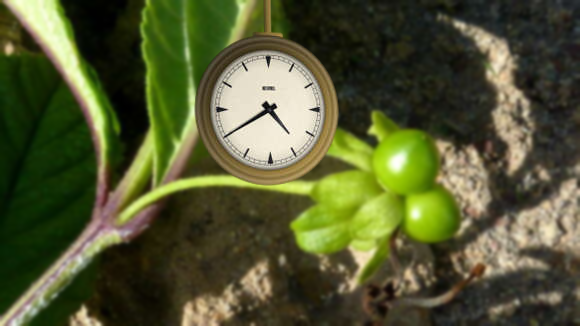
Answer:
4 h 40 min
